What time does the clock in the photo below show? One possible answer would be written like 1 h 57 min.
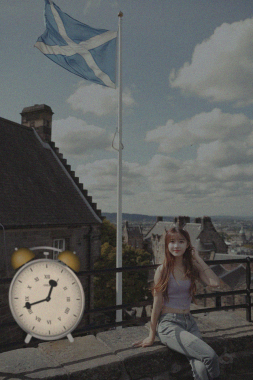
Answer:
12 h 42 min
